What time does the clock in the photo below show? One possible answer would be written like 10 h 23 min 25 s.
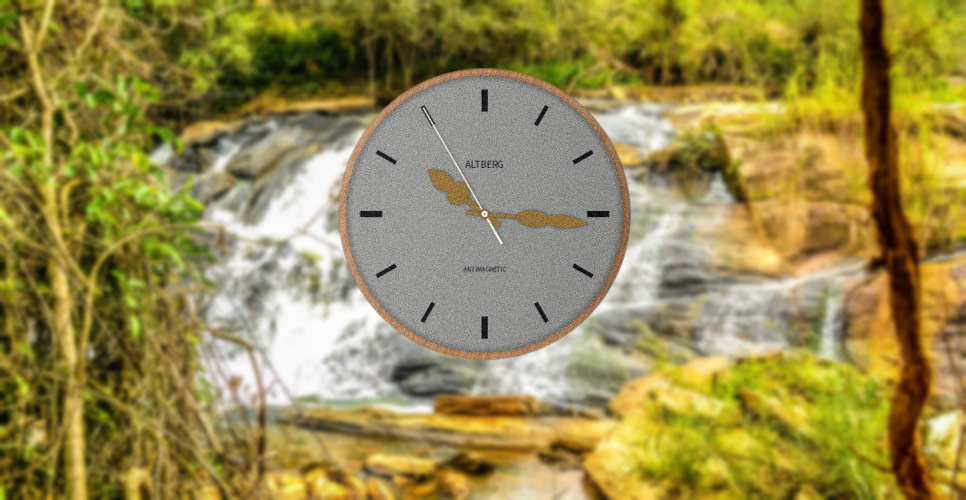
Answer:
10 h 15 min 55 s
